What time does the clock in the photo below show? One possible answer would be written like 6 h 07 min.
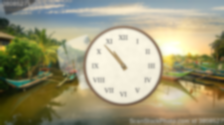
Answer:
10 h 53 min
